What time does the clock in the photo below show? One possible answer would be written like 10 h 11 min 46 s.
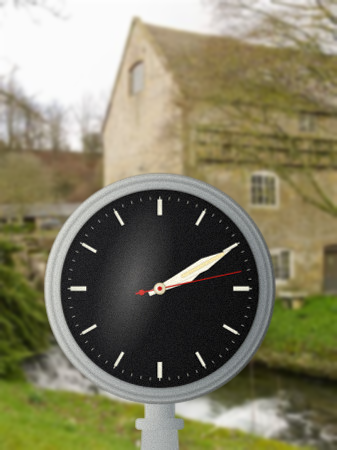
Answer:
2 h 10 min 13 s
